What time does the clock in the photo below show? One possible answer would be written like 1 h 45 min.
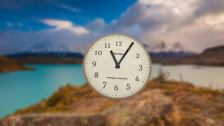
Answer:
11 h 05 min
